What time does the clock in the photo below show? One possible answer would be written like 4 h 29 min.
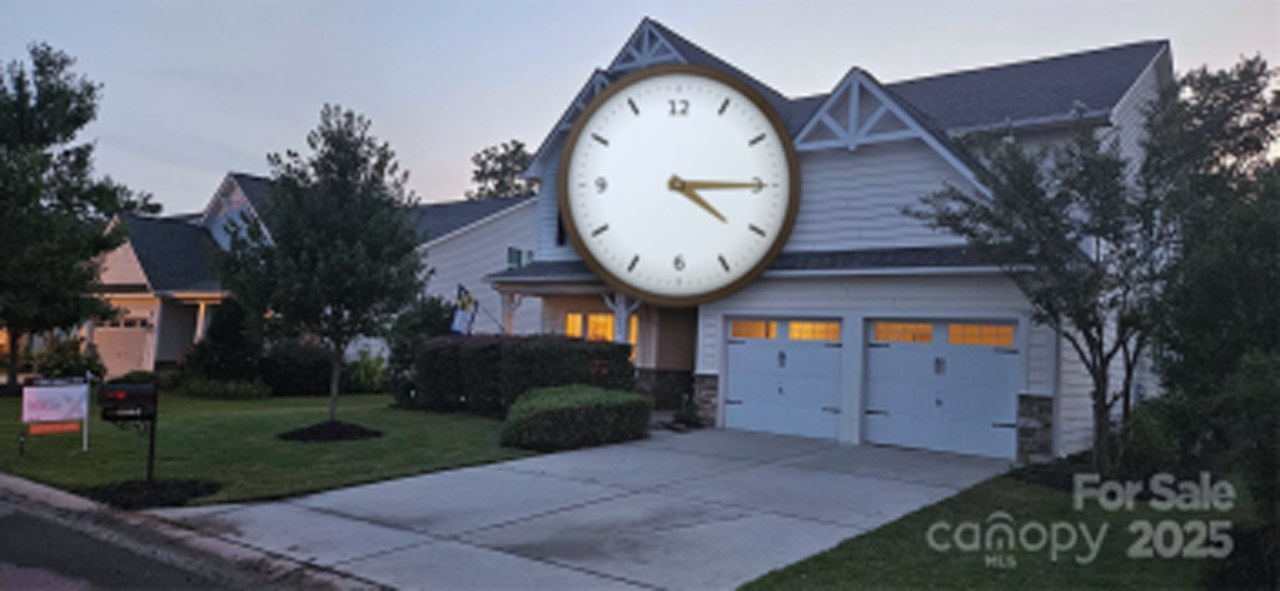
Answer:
4 h 15 min
